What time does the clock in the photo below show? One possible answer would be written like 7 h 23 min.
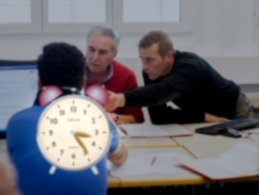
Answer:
3 h 24 min
